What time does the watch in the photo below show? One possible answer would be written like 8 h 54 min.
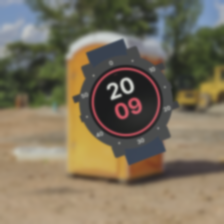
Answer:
20 h 09 min
